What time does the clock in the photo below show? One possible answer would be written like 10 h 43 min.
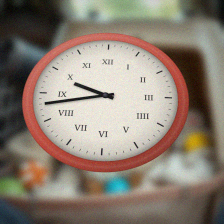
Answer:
9 h 43 min
